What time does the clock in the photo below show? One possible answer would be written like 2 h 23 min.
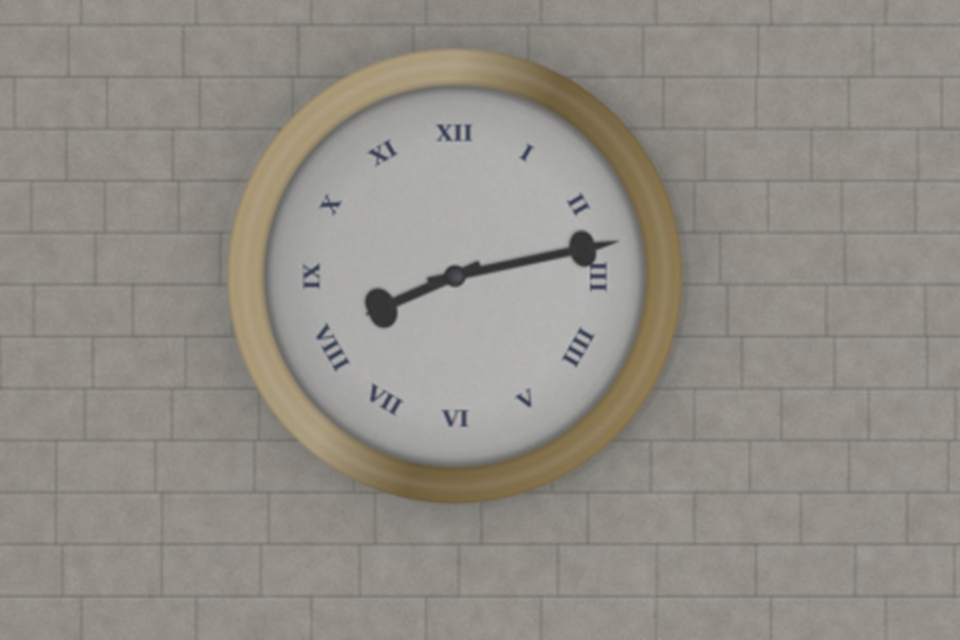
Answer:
8 h 13 min
